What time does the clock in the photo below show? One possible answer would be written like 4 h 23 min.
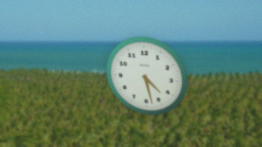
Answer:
4 h 28 min
